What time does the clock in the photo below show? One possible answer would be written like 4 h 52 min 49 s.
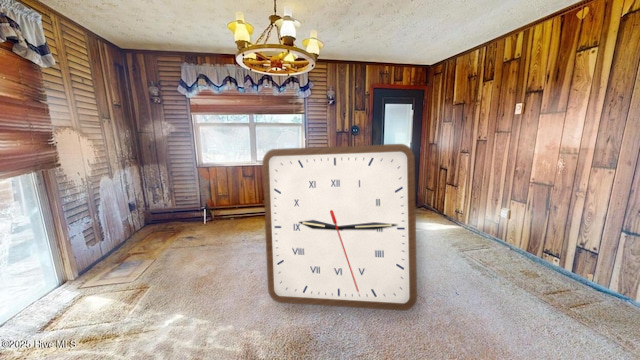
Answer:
9 h 14 min 27 s
